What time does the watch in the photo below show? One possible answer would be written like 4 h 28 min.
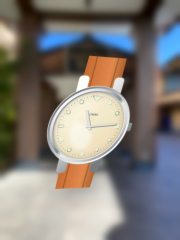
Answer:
11 h 14 min
